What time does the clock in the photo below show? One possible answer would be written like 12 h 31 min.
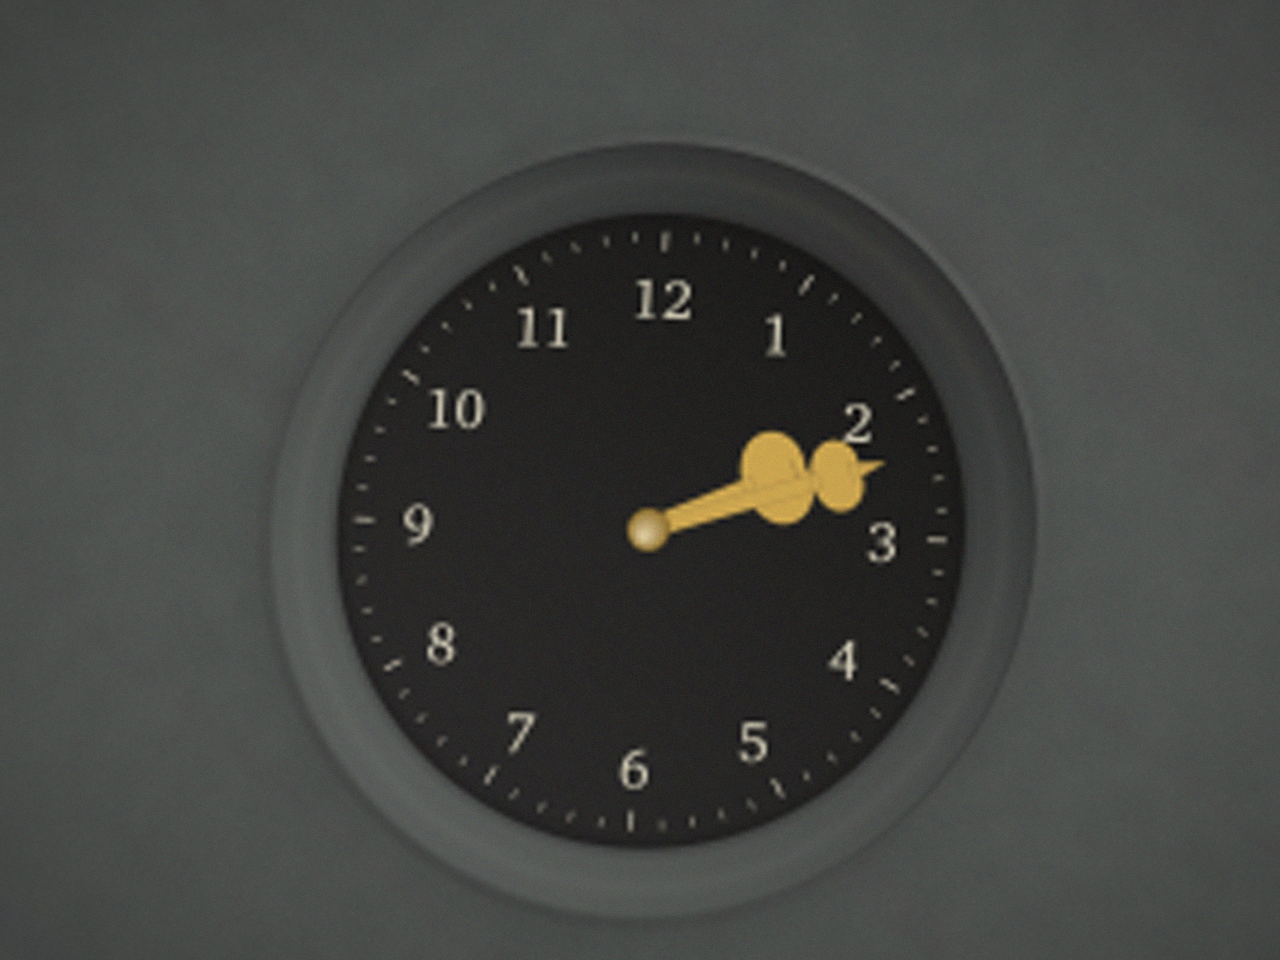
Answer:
2 h 12 min
